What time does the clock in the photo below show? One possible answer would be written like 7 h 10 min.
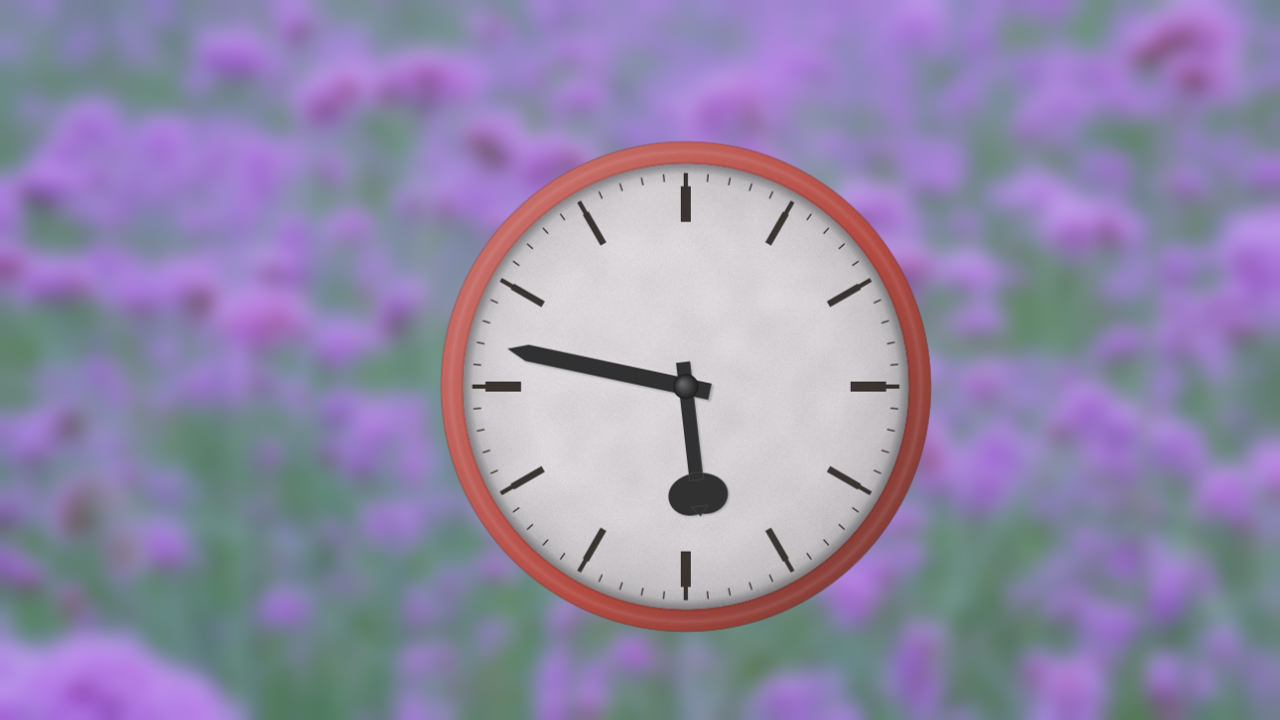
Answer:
5 h 47 min
